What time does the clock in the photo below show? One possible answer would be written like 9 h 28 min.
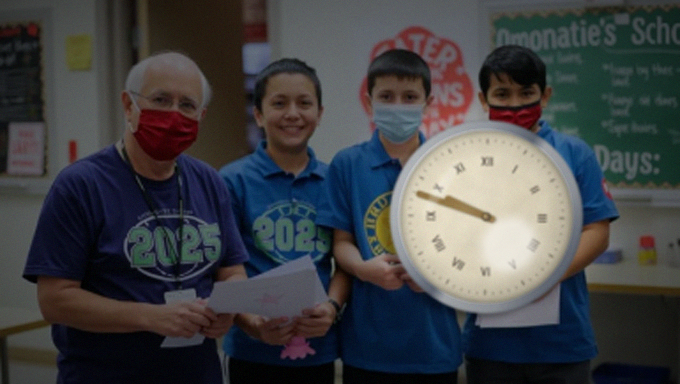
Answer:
9 h 48 min
